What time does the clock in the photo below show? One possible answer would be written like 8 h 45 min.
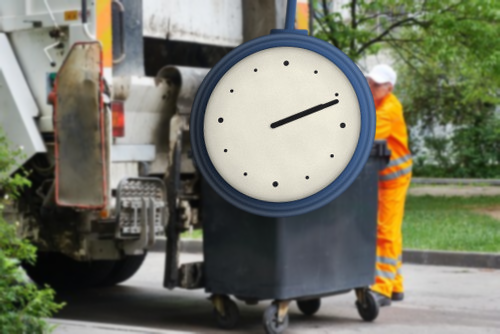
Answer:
2 h 11 min
